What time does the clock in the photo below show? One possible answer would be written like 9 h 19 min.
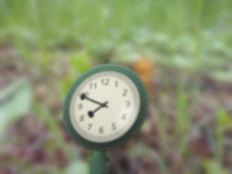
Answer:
7 h 49 min
